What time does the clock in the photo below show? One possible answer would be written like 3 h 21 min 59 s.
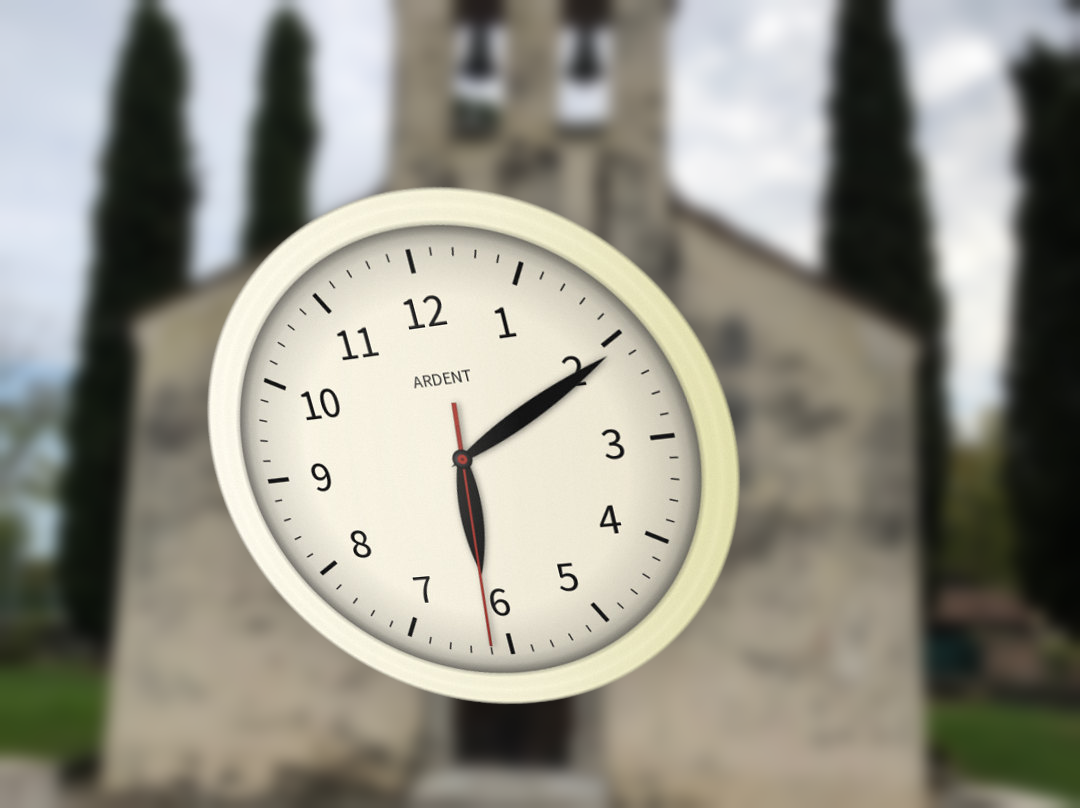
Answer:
6 h 10 min 31 s
